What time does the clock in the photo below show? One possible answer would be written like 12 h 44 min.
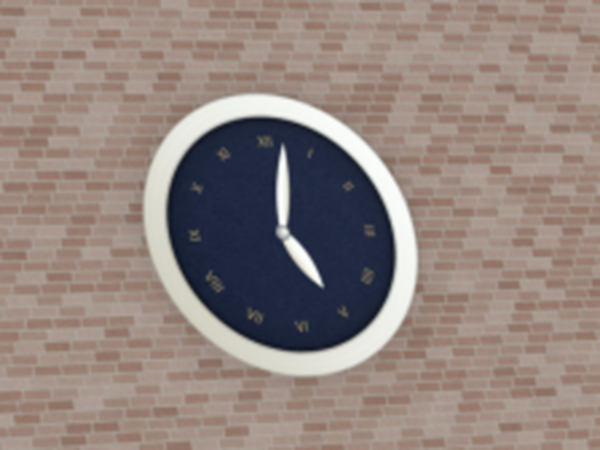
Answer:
5 h 02 min
